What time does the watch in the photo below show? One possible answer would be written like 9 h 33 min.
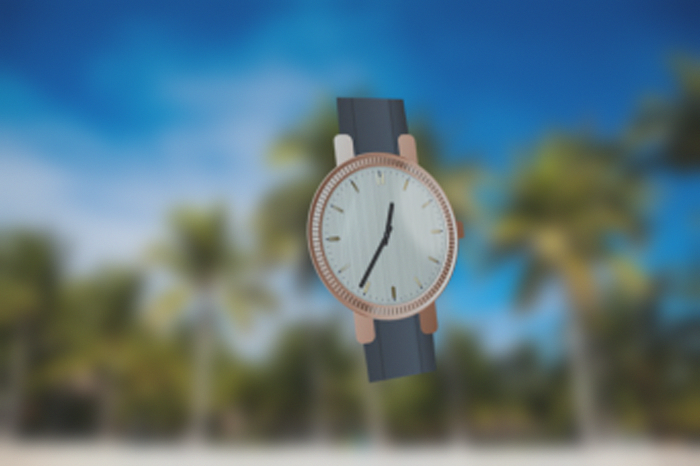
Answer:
12 h 36 min
